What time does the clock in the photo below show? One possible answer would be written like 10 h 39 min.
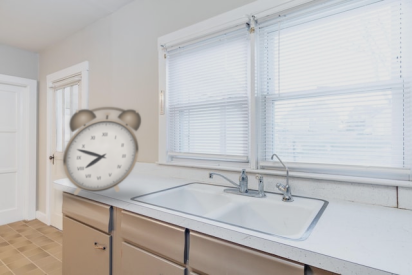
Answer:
7 h 48 min
